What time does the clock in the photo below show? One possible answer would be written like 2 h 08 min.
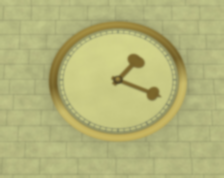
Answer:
1 h 19 min
